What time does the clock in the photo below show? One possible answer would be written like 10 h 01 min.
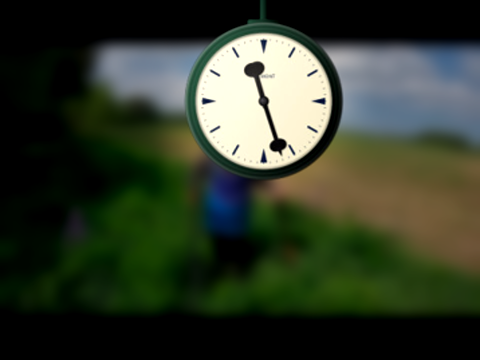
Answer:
11 h 27 min
